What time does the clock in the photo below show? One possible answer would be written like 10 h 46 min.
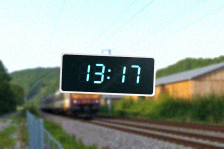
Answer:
13 h 17 min
